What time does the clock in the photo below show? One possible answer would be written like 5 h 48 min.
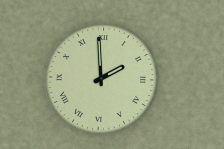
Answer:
1 h 59 min
